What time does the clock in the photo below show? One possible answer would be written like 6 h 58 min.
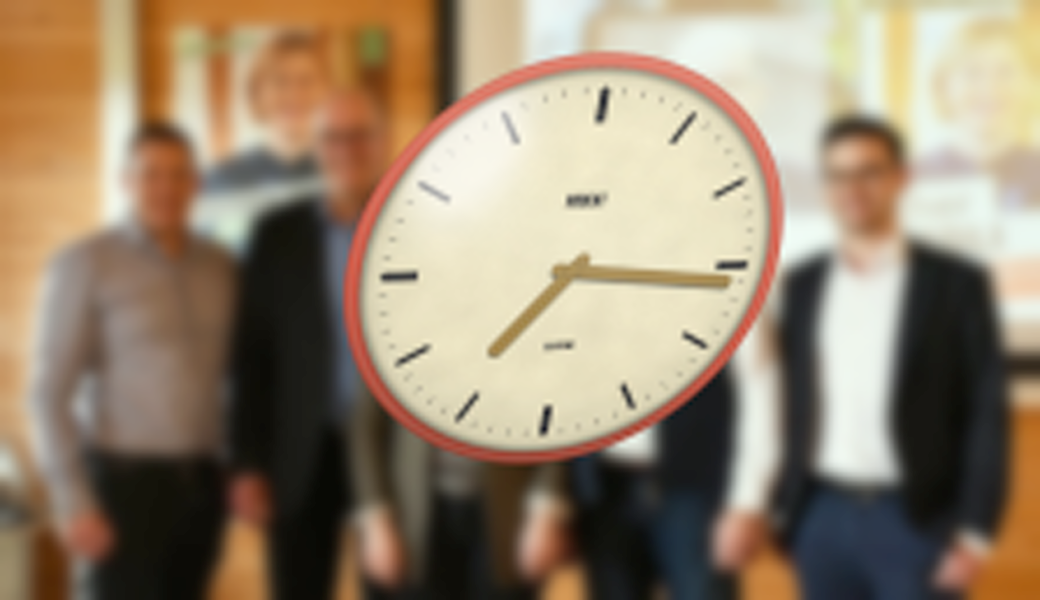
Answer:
7 h 16 min
